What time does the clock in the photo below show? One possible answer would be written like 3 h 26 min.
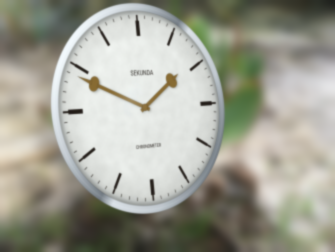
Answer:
1 h 49 min
